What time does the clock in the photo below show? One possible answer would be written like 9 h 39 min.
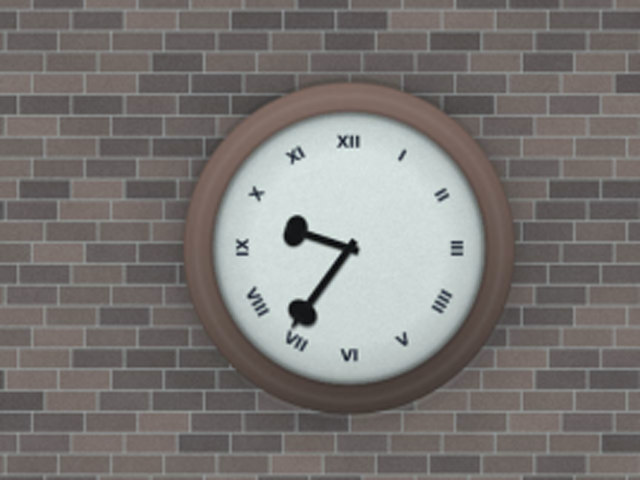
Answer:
9 h 36 min
